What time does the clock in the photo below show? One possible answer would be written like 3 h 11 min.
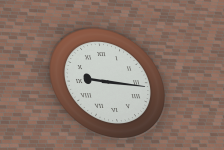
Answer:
9 h 16 min
